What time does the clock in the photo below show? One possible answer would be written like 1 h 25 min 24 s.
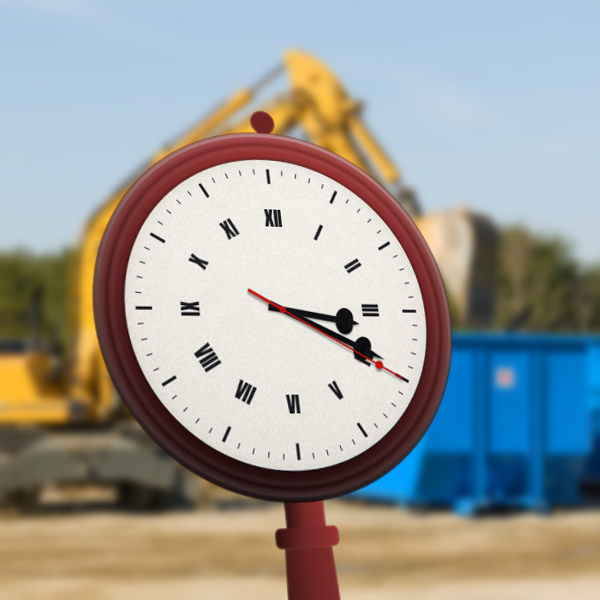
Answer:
3 h 19 min 20 s
